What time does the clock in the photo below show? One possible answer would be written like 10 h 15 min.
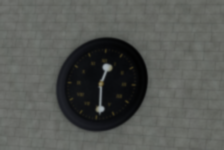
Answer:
12 h 29 min
